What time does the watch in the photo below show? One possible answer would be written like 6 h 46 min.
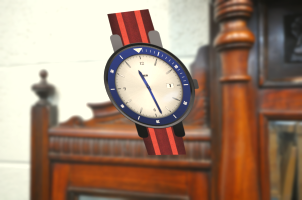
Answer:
11 h 28 min
